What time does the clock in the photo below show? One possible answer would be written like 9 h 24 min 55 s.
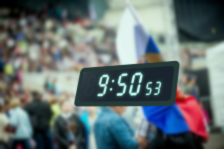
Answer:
9 h 50 min 53 s
